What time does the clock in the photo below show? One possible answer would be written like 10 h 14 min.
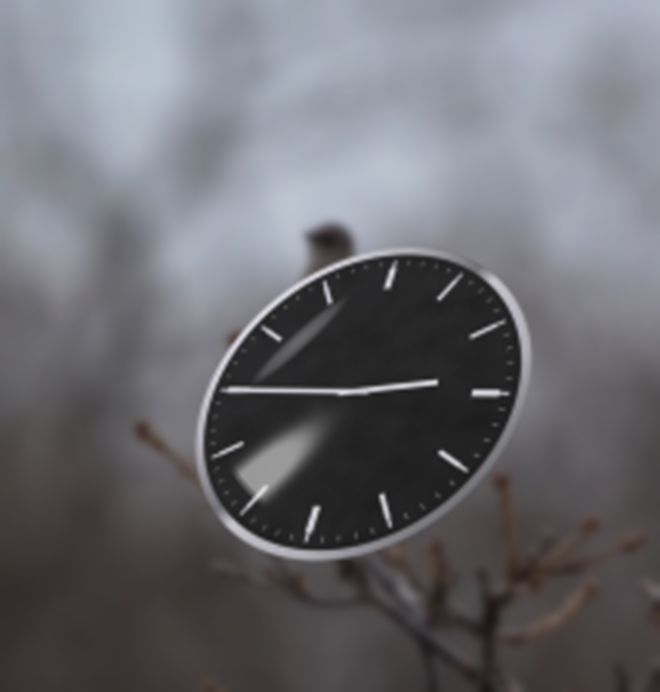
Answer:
2 h 45 min
